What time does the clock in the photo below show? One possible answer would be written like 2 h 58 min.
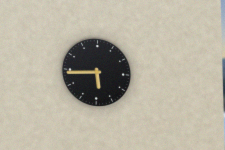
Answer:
5 h 44 min
